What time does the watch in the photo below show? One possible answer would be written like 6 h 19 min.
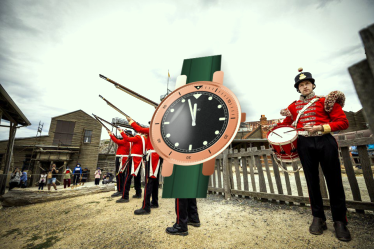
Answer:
11 h 57 min
